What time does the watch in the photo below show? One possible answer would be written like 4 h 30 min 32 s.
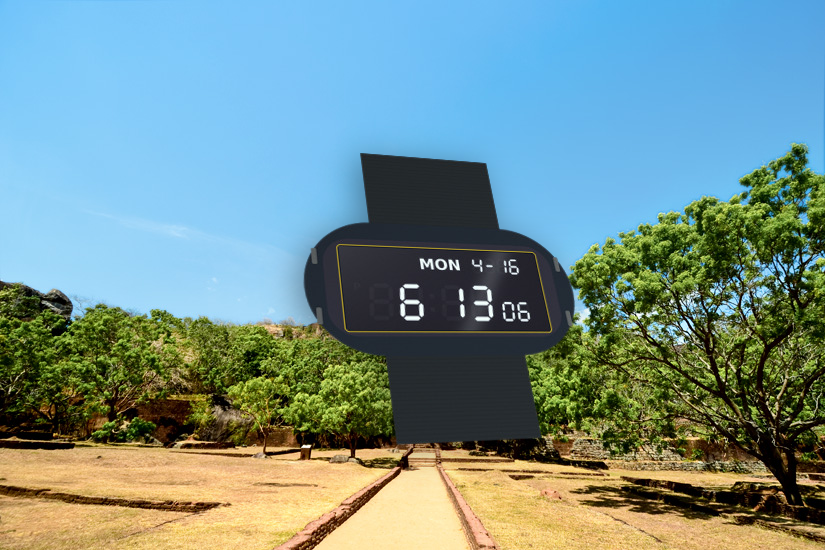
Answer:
6 h 13 min 06 s
